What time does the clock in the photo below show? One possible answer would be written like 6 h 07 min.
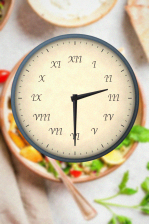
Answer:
2 h 30 min
